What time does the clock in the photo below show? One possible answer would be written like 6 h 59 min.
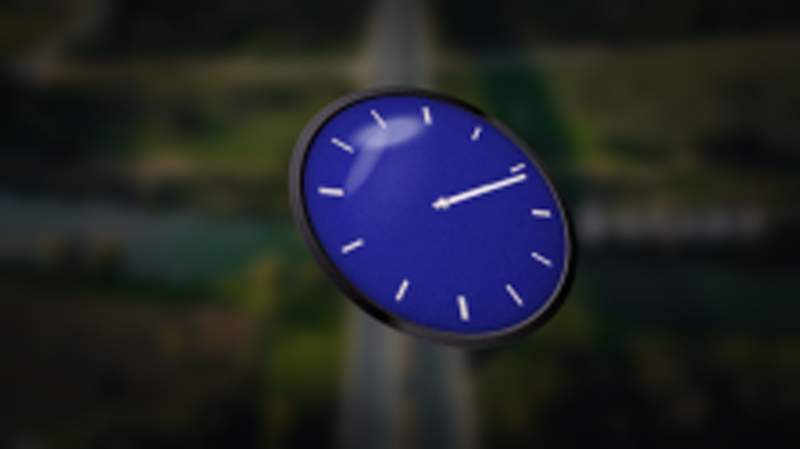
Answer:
2 h 11 min
